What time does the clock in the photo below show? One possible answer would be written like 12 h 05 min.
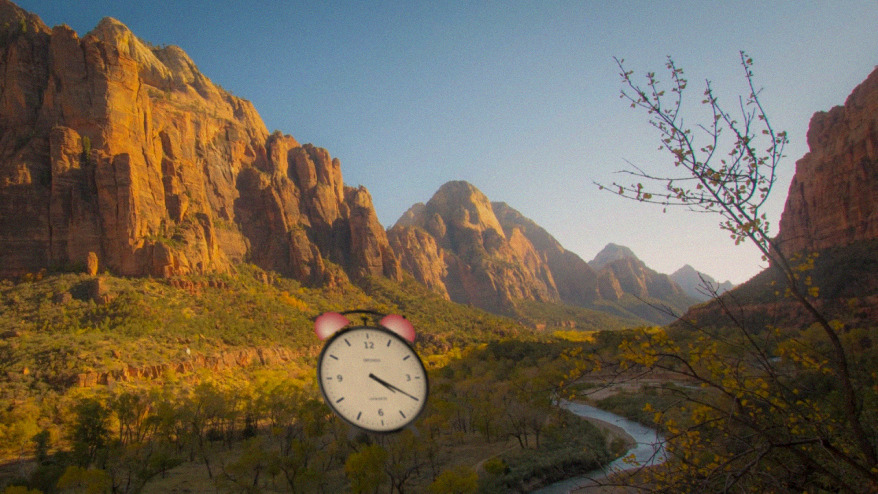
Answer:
4 h 20 min
